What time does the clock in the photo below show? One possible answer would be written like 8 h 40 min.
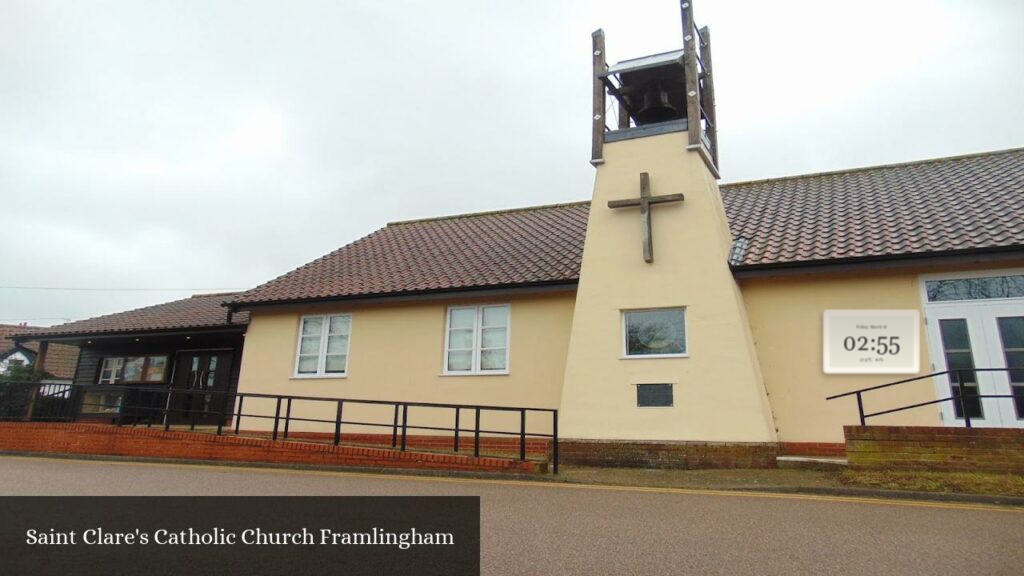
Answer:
2 h 55 min
